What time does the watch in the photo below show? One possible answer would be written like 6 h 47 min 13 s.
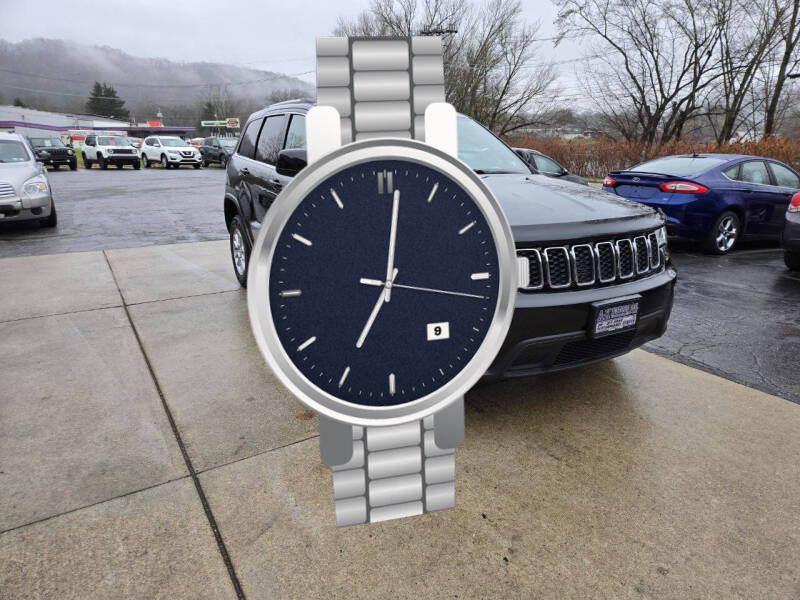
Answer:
7 h 01 min 17 s
